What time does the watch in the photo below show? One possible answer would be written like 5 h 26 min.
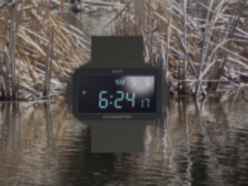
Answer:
6 h 24 min
